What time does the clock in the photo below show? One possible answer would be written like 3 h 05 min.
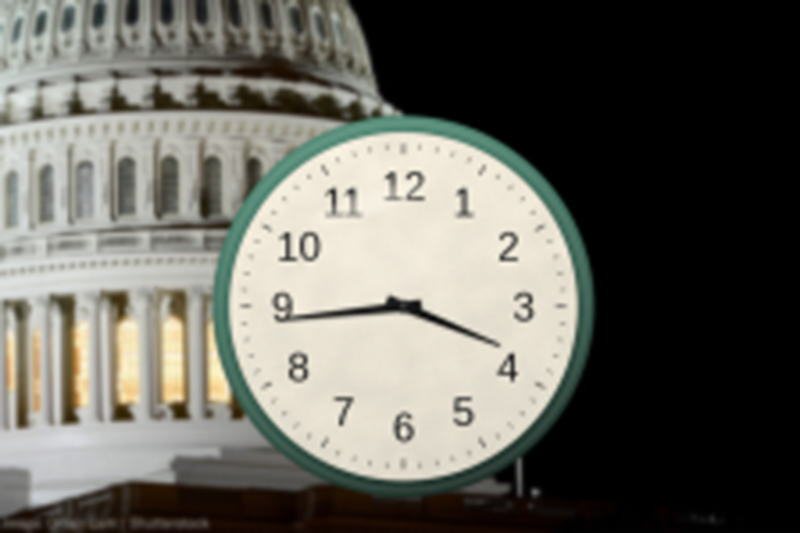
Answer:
3 h 44 min
